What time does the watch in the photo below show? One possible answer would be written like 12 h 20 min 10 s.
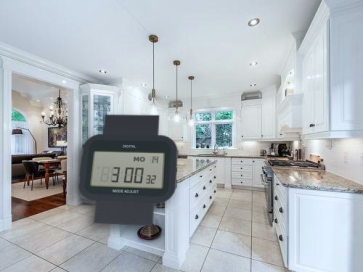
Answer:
3 h 00 min 32 s
